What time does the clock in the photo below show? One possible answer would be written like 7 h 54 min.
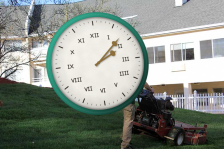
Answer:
2 h 08 min
